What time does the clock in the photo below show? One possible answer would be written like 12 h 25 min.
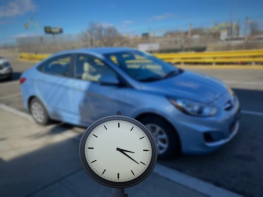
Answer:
3 h 21 min
